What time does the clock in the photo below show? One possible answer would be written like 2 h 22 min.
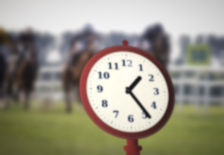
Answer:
1 h 24 min
